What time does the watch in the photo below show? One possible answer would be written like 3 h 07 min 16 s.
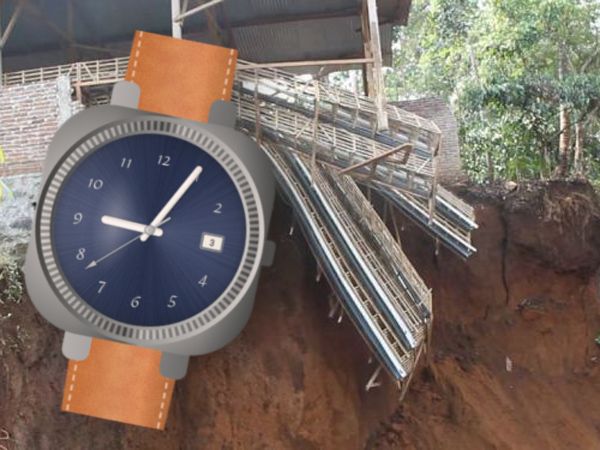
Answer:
9 h 04 min 38 s
